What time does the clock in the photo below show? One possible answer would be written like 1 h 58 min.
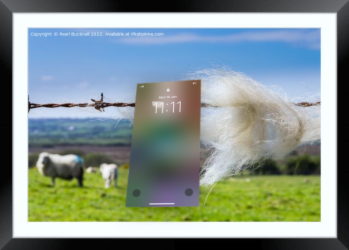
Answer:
11 h 11 min
